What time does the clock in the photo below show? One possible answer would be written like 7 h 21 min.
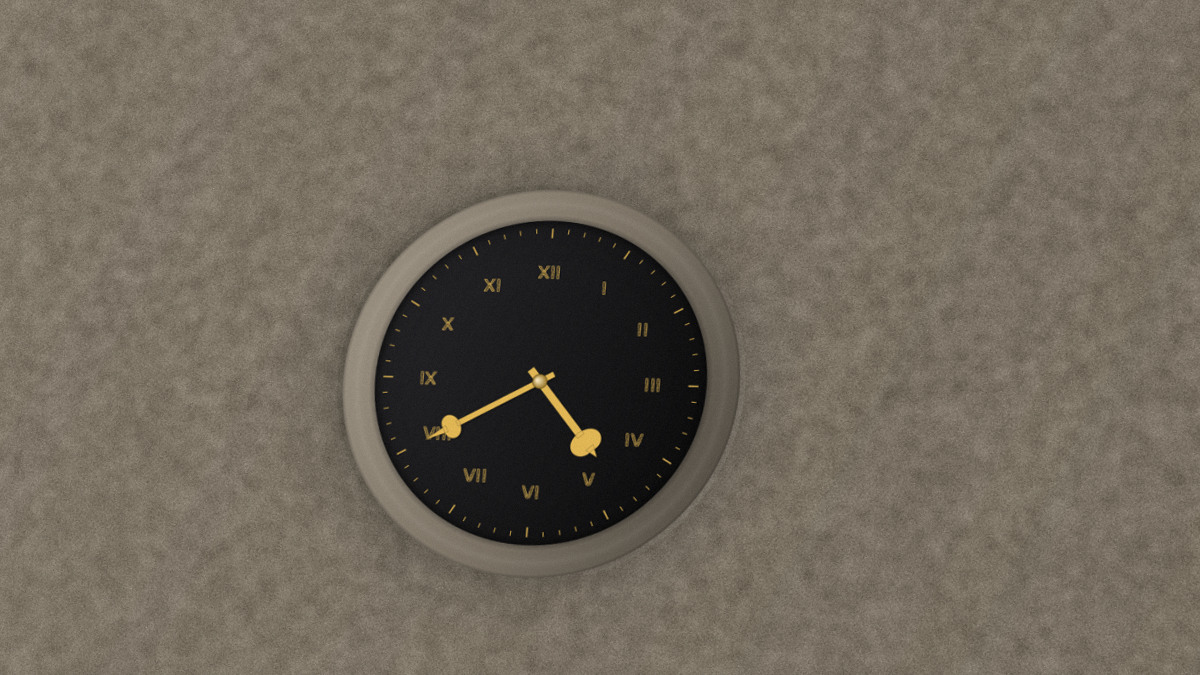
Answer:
4 h 40 min
